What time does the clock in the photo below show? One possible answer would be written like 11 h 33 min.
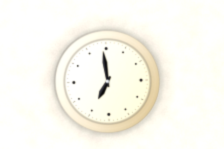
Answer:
6 h 59 min
